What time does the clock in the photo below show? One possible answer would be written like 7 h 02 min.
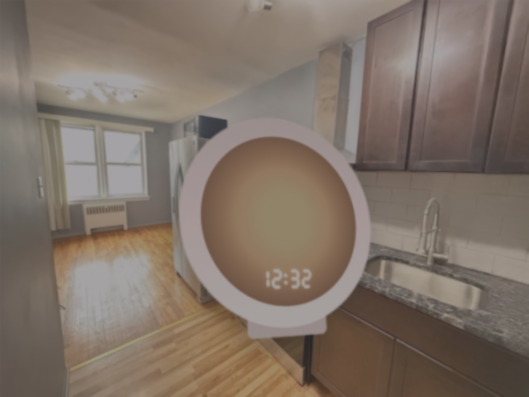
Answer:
12 h 32 min
